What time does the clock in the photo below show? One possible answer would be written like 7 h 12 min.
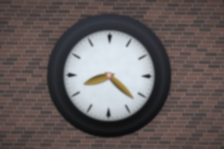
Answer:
8 h 22 min
